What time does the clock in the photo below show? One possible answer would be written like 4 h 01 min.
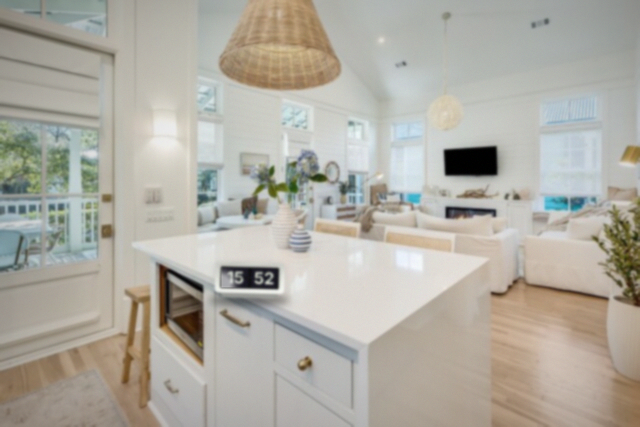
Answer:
15 h 52 min
